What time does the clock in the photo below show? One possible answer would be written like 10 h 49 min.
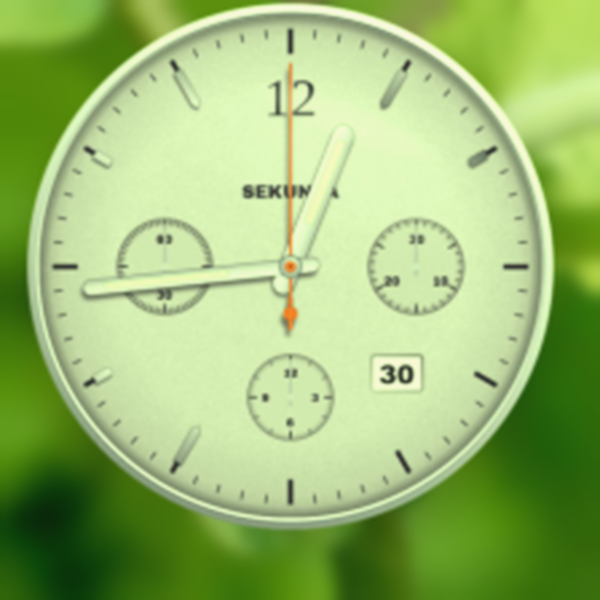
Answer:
12 h 44 min
